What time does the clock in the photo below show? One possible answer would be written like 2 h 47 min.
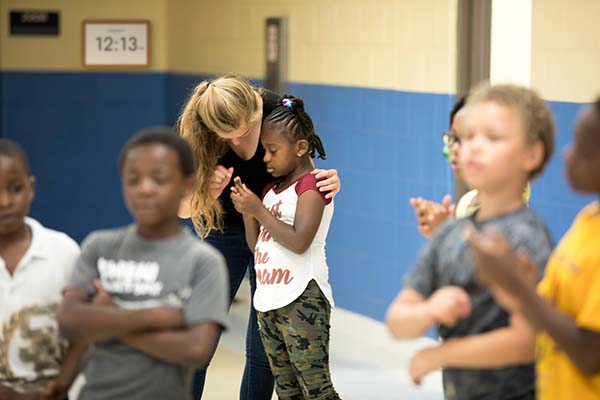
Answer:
12 h 13 min
